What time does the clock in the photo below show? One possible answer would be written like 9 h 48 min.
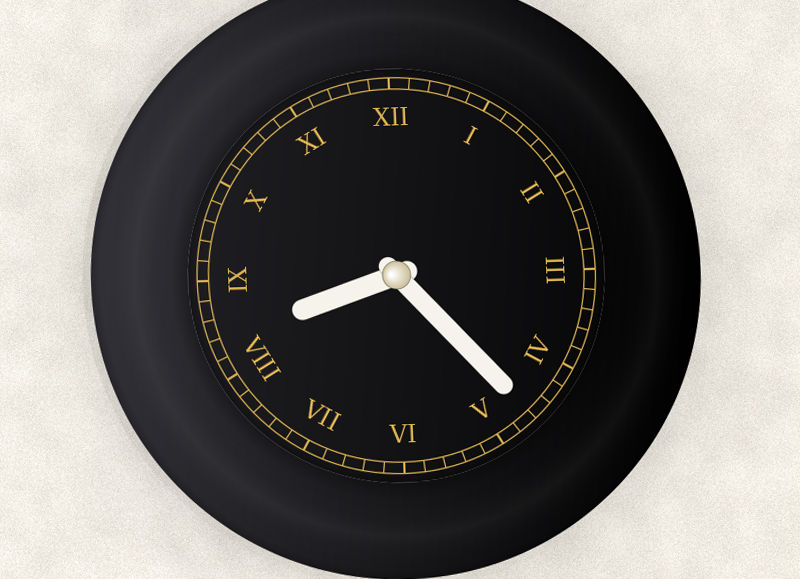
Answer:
8 h 23 min
